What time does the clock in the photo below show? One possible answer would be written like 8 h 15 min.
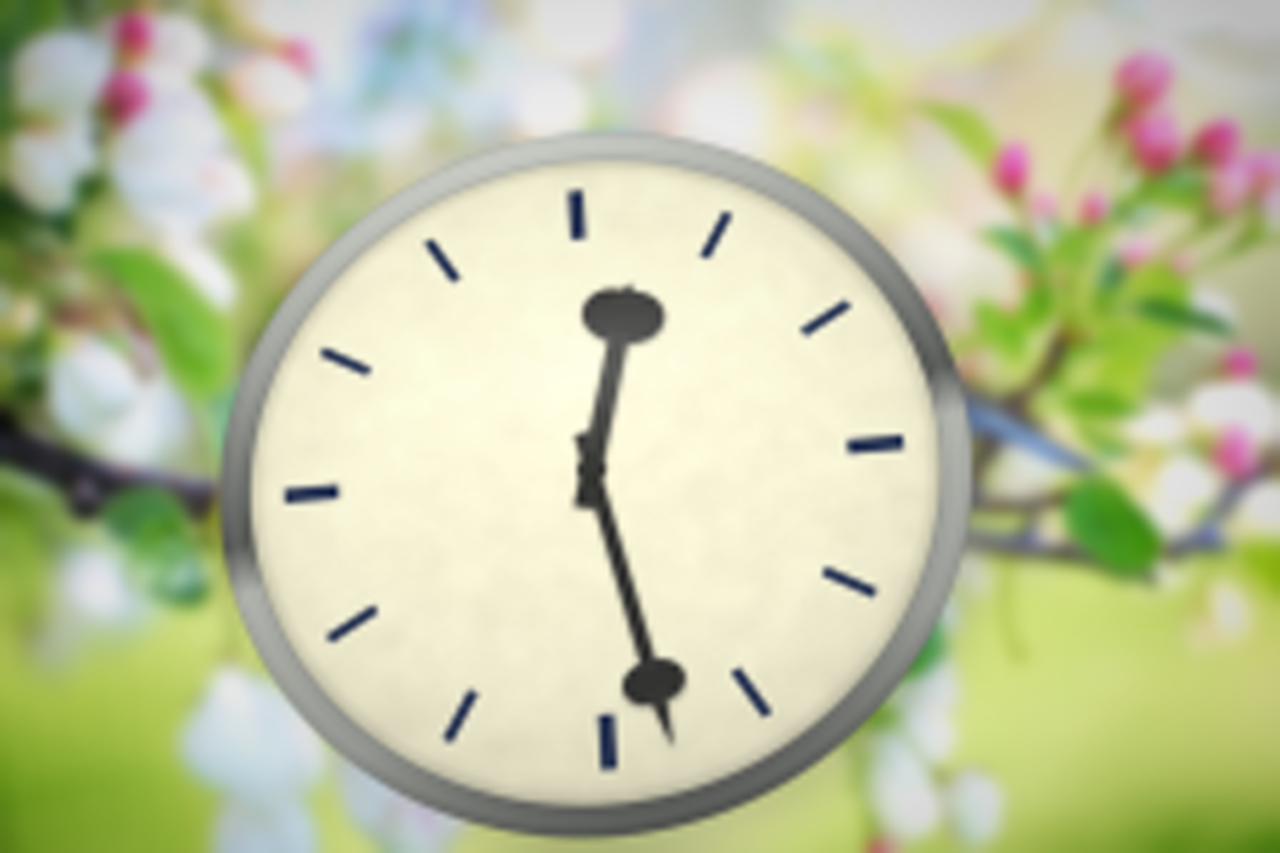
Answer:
12 h 28 min
